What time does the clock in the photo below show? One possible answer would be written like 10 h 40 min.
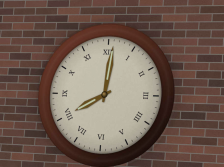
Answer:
8 h 01 min
